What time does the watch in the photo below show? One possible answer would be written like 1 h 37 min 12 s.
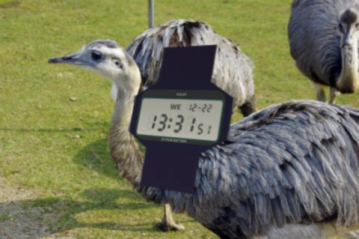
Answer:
13 h 31 min 51 s
